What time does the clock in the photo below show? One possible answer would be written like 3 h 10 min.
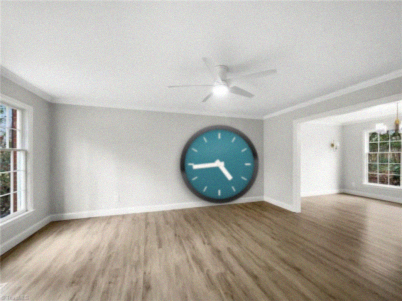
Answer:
4 h 44 min
